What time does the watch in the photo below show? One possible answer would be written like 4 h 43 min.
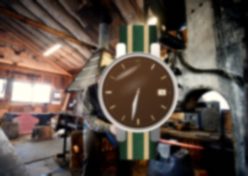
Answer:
6 h 32 min
